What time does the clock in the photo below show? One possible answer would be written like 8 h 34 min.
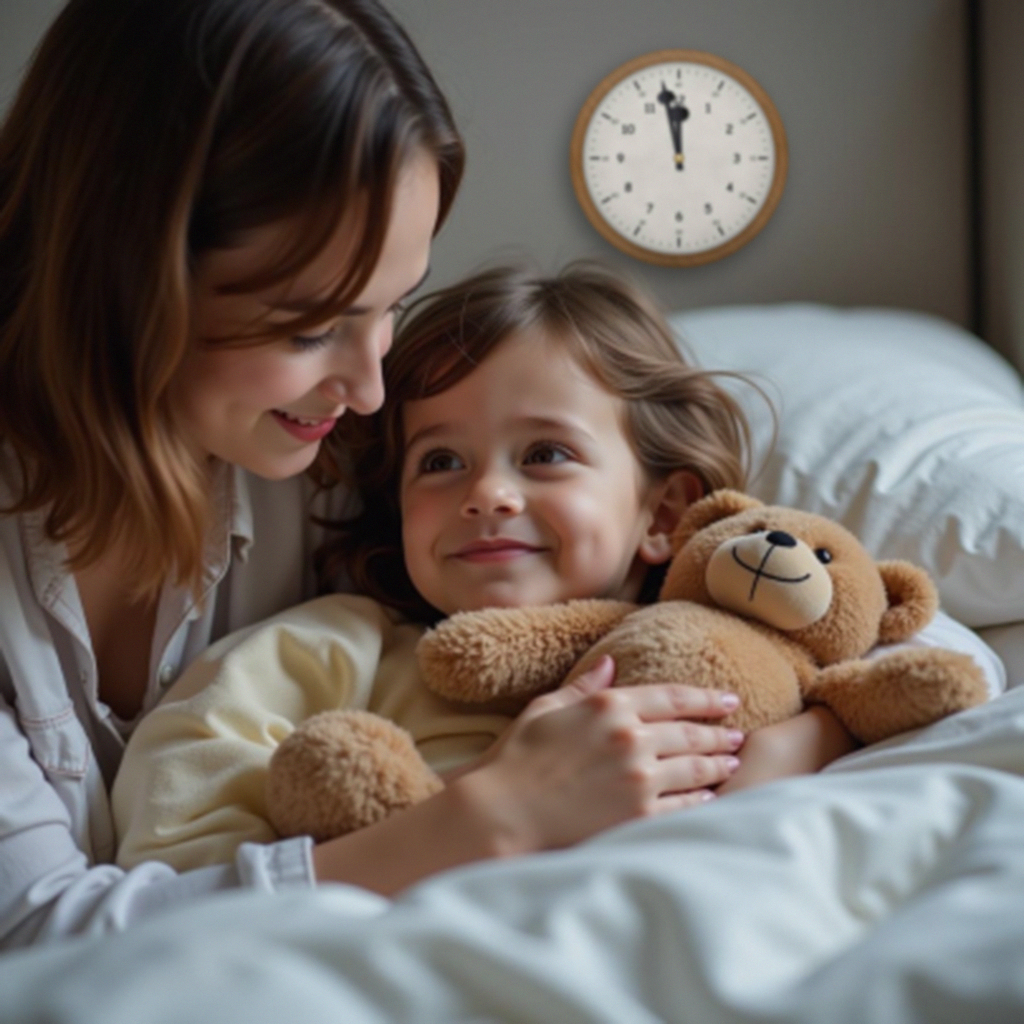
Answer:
11 h 58 min
